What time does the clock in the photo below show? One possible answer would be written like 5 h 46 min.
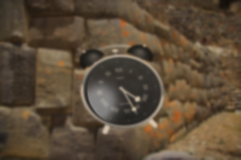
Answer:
4 h 27 min
